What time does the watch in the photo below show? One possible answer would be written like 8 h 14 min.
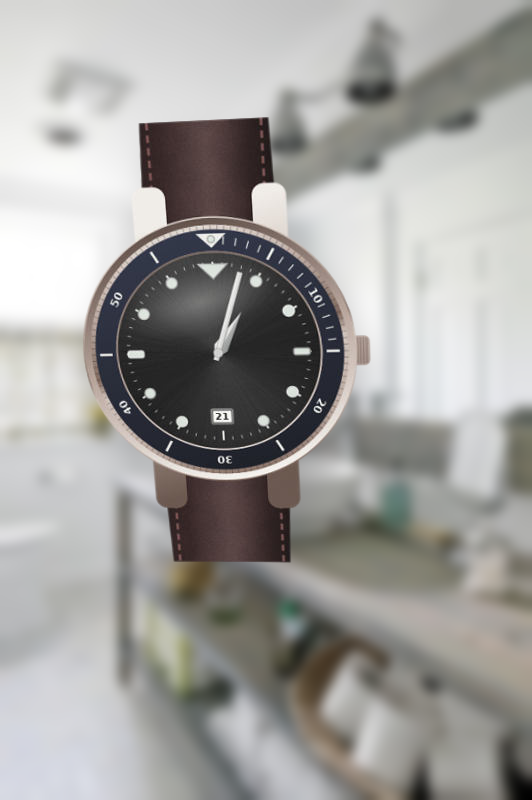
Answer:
1 h 03 min
